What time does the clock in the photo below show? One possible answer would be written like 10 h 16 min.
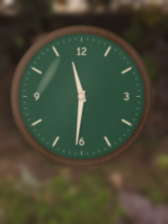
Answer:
11 h 31 min
